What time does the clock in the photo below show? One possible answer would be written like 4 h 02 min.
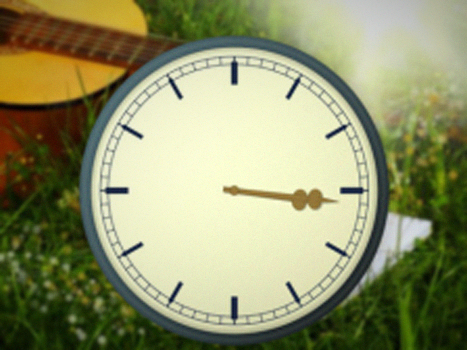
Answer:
3 h 16 min
